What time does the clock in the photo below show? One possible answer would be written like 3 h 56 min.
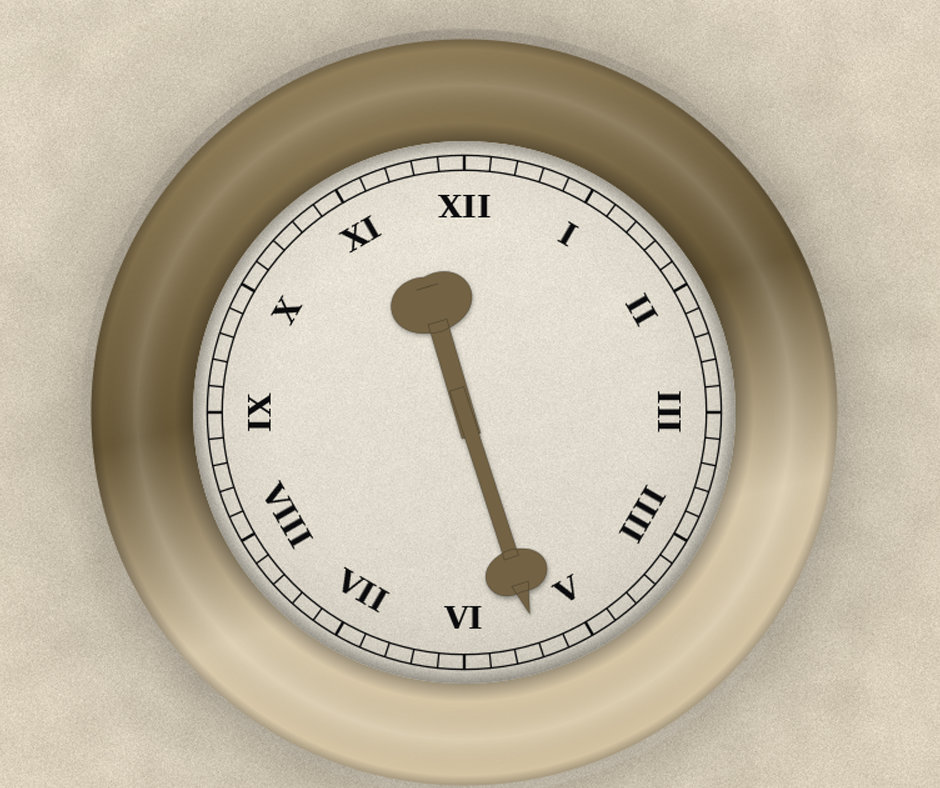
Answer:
11 h 27 min
